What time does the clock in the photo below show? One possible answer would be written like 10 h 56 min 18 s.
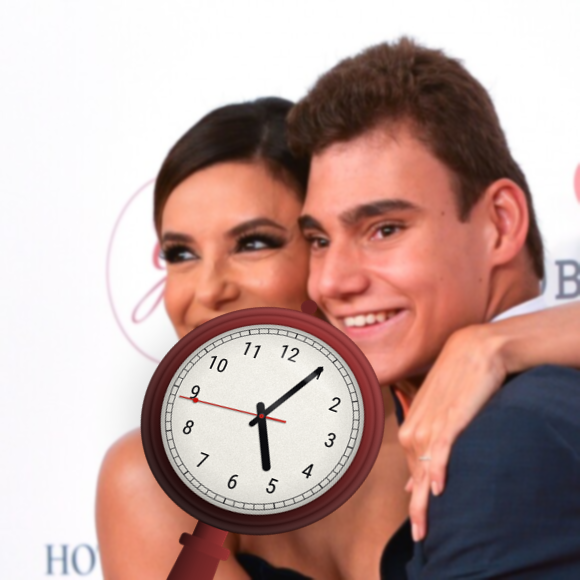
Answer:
5 h 04 min 44 s
